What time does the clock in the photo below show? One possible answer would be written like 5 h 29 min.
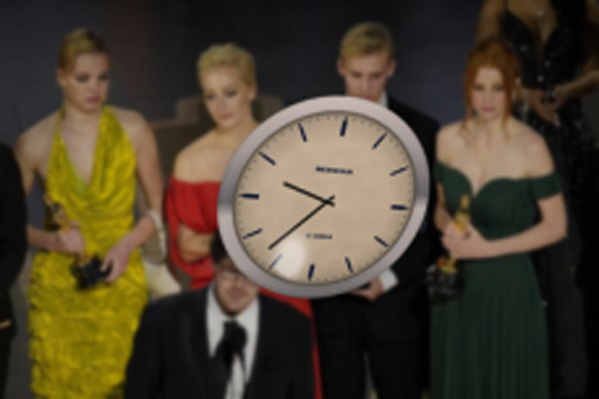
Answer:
9 h 37 min
